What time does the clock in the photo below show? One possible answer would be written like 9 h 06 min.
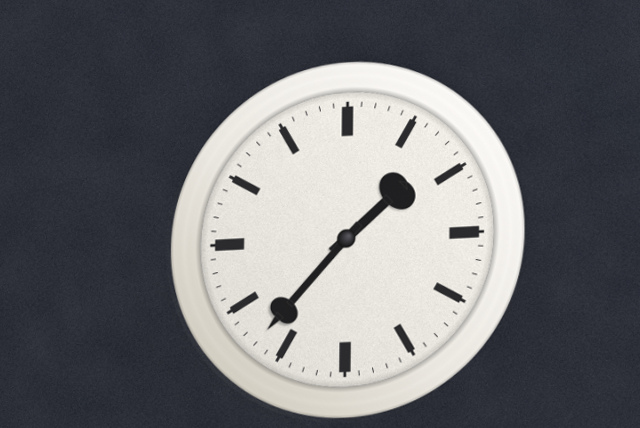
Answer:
1 h 37 min
